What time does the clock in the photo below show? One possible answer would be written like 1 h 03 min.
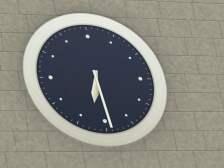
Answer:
6 h 29 min
